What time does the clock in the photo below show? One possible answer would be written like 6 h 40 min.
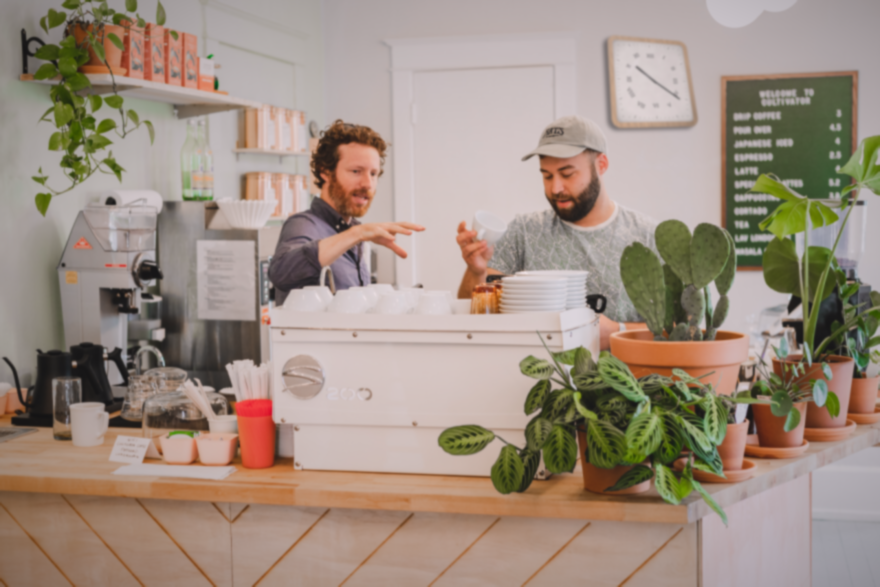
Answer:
10 h 21 min
